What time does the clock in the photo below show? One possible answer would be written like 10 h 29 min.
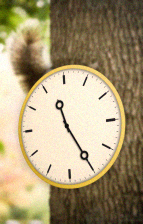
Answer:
11 h 25 min
